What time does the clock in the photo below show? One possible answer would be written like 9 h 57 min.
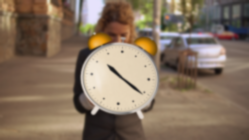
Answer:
10 h 21 min
